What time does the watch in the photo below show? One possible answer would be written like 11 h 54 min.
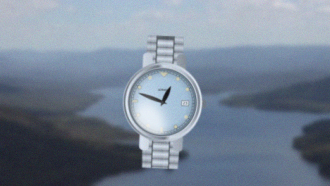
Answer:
12 h 48 min
